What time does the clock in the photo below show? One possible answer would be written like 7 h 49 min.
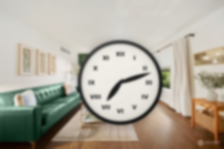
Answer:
7 h 12 min
